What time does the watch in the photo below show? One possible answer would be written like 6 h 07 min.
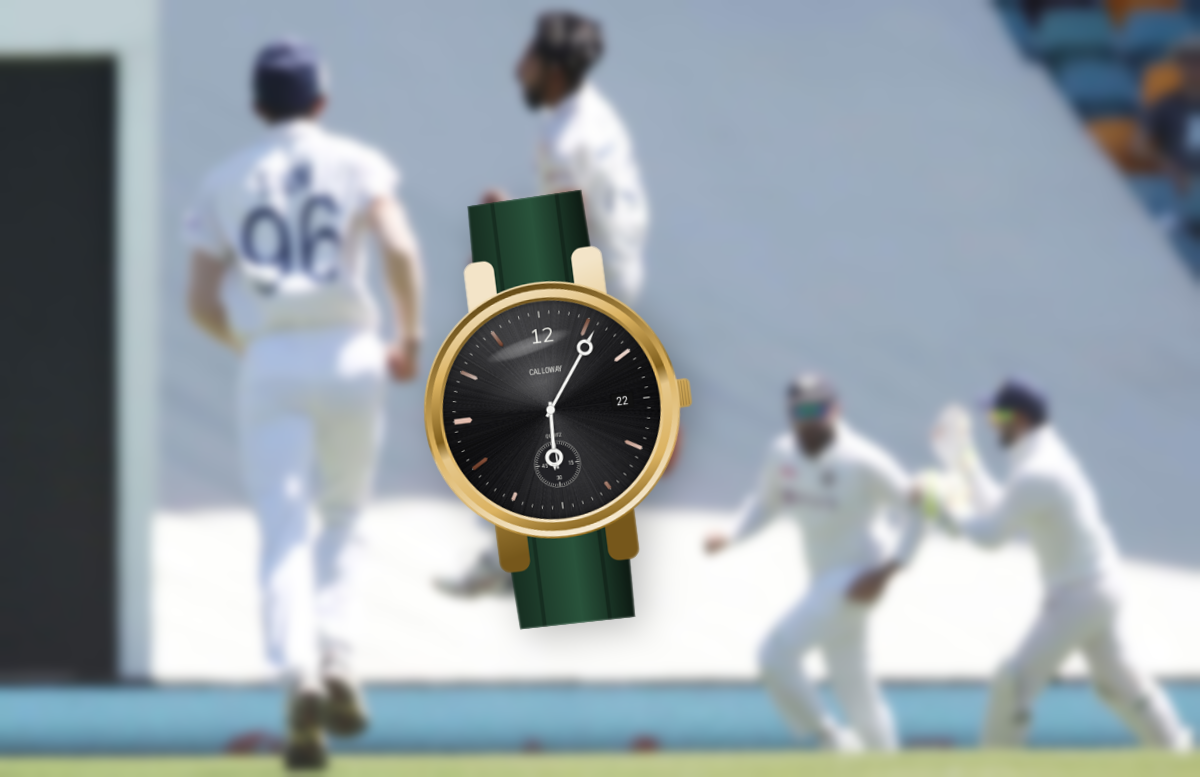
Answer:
6 h 06 min
